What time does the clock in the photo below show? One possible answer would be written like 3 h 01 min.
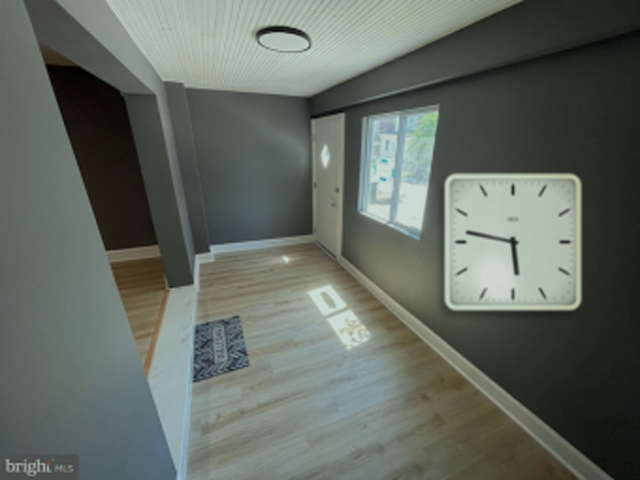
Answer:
5 h 47 min
